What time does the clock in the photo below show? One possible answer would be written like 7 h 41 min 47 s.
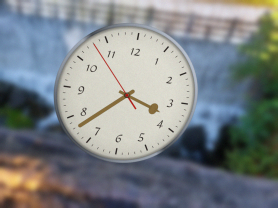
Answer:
3 h 37 min 53 s
